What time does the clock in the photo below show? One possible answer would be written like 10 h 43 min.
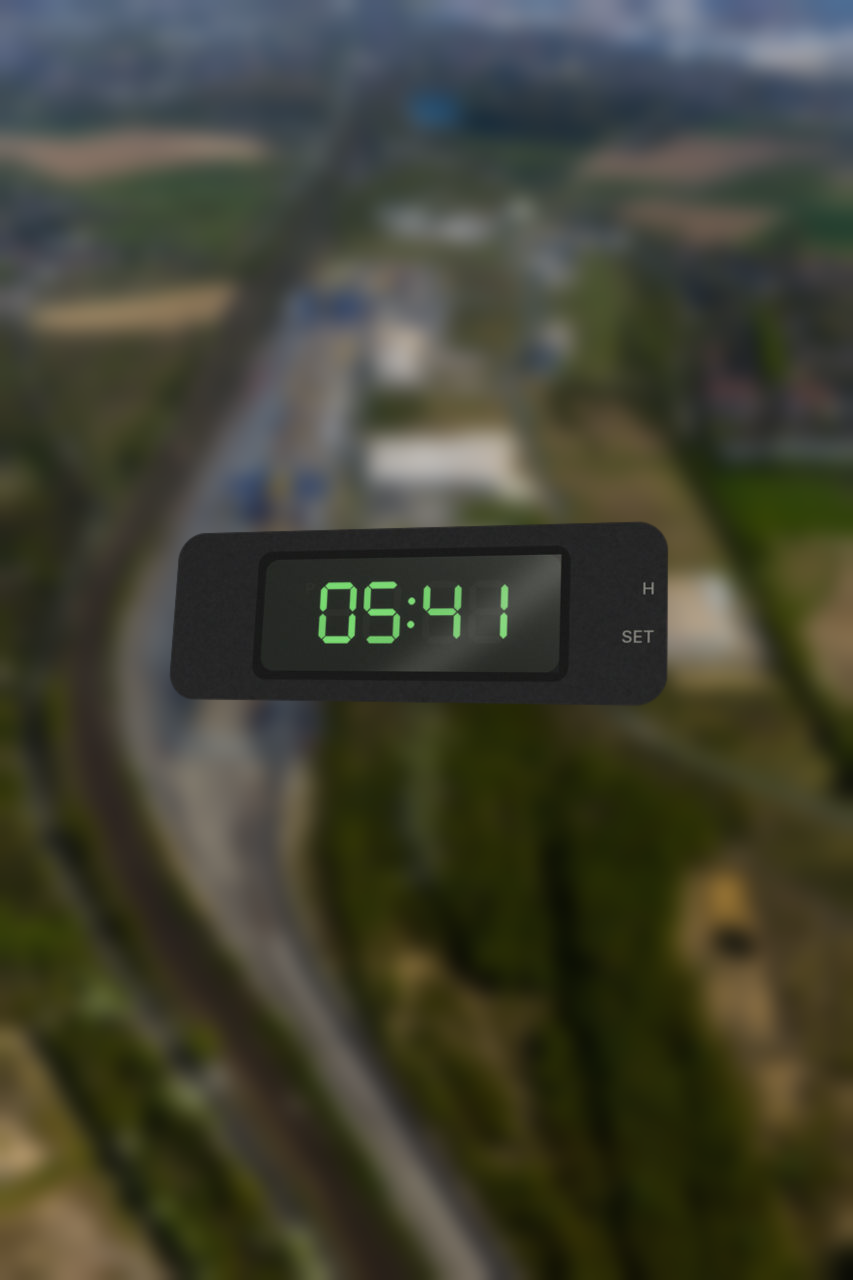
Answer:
5 h 41 min
